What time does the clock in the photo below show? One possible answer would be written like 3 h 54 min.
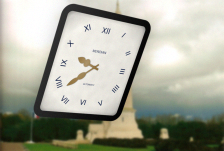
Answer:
9 h 38 min
